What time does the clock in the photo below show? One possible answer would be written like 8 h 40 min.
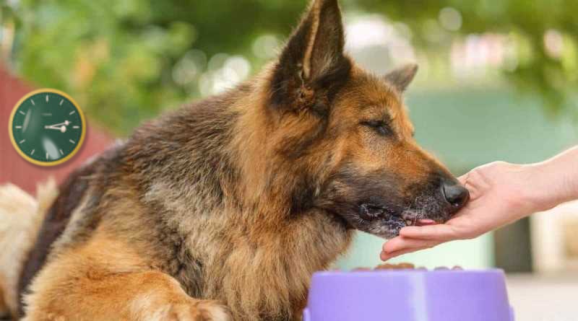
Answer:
3 h 13 min
